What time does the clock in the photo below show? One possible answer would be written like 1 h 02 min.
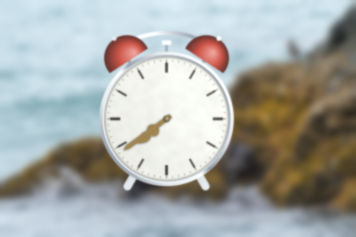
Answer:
7 h 39 min
